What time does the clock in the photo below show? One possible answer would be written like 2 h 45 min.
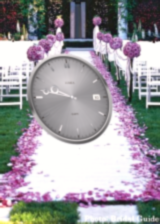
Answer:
9 h 47 min
